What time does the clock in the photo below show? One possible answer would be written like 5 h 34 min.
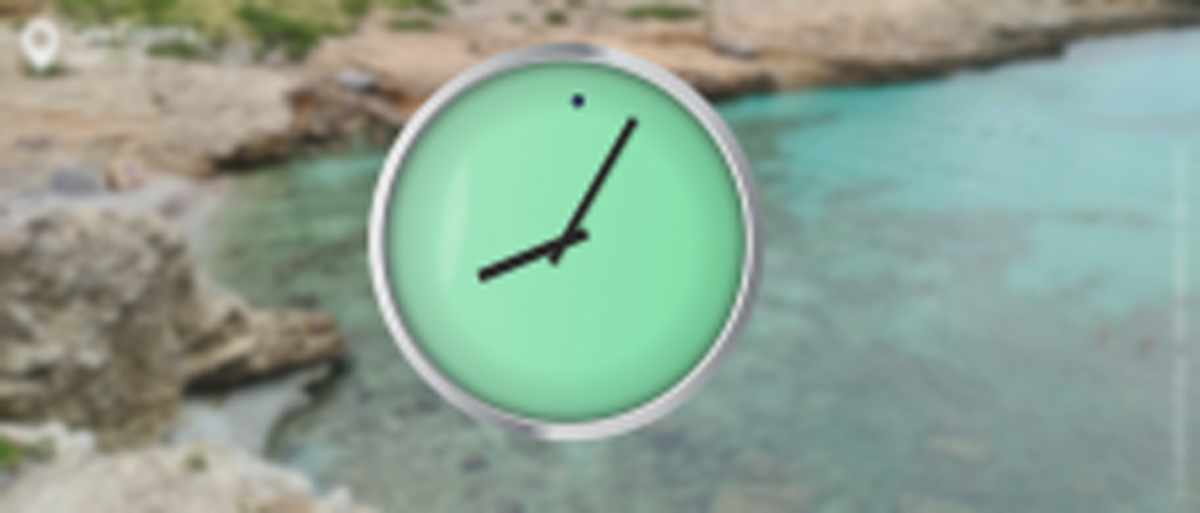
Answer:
8 h 04 min
